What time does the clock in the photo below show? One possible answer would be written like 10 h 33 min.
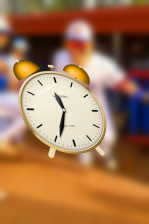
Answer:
11 h 34 min
